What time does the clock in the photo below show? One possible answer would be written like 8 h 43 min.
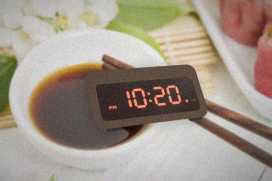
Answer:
10 h 20 min
